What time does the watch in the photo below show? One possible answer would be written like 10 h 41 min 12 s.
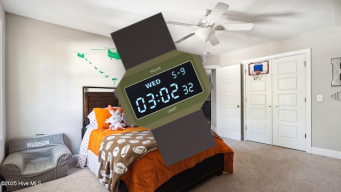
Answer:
3 h 02 min 32 s
